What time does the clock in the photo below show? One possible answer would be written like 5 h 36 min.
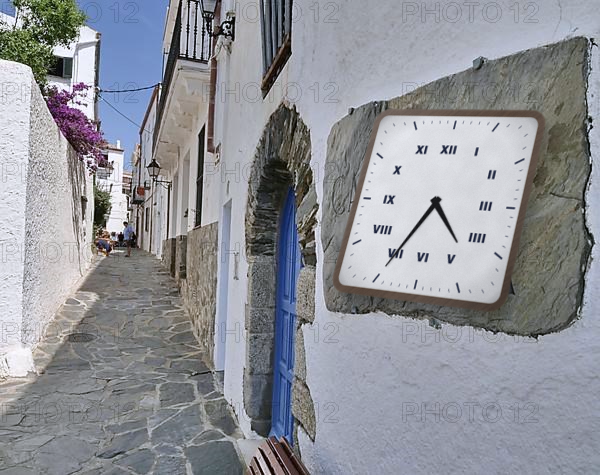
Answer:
4 h 35 min
